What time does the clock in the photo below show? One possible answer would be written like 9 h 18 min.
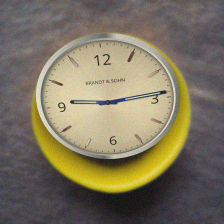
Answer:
9 h 14 min
